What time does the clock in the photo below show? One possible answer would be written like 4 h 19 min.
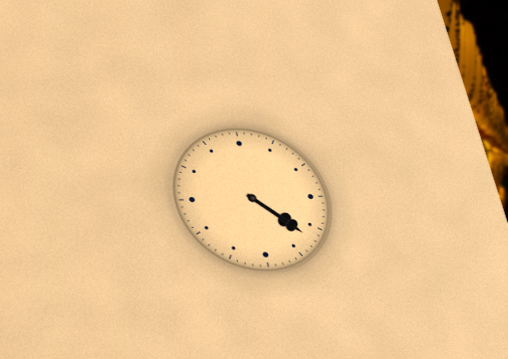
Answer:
4 h 22 min
